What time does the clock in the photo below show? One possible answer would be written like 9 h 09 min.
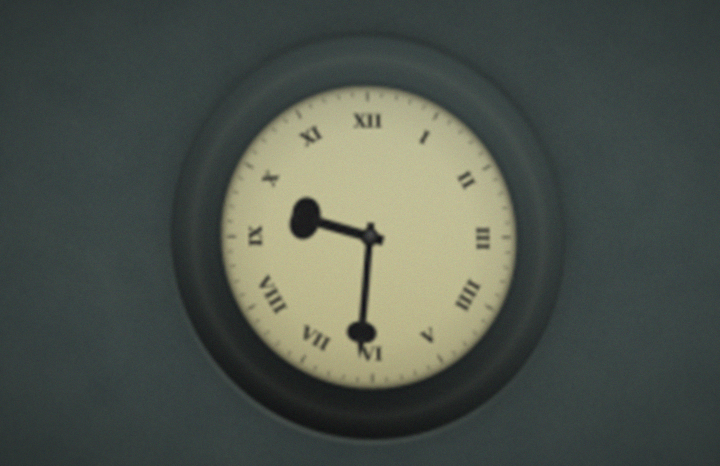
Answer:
9 h 31 min
